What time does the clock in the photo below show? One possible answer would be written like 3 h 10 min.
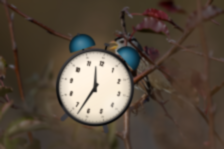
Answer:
11 h 33 min
